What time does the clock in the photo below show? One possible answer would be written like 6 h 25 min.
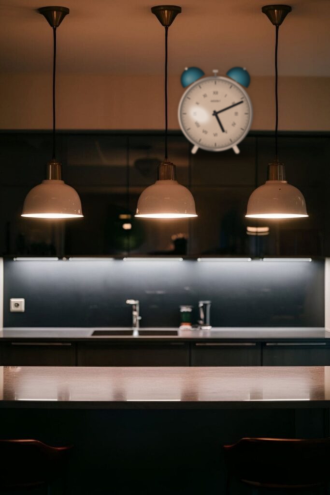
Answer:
5 h 11 min
